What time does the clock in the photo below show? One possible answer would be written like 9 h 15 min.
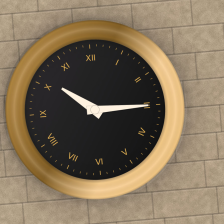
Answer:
10 h 15 min
